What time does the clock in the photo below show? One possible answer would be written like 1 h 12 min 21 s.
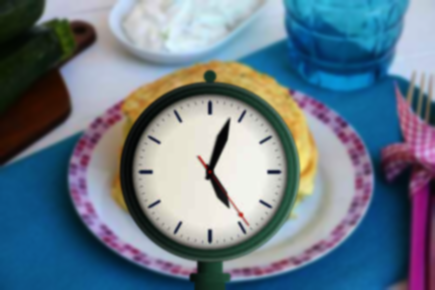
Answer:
5 h 03 min 24 s
